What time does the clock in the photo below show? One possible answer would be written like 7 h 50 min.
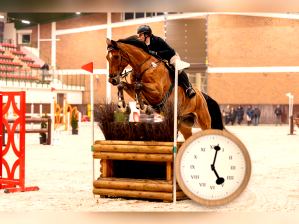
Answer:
5 h 02 min
